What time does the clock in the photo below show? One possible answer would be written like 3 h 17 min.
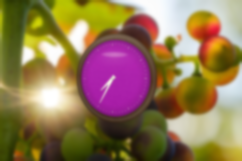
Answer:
7 h 35 min
